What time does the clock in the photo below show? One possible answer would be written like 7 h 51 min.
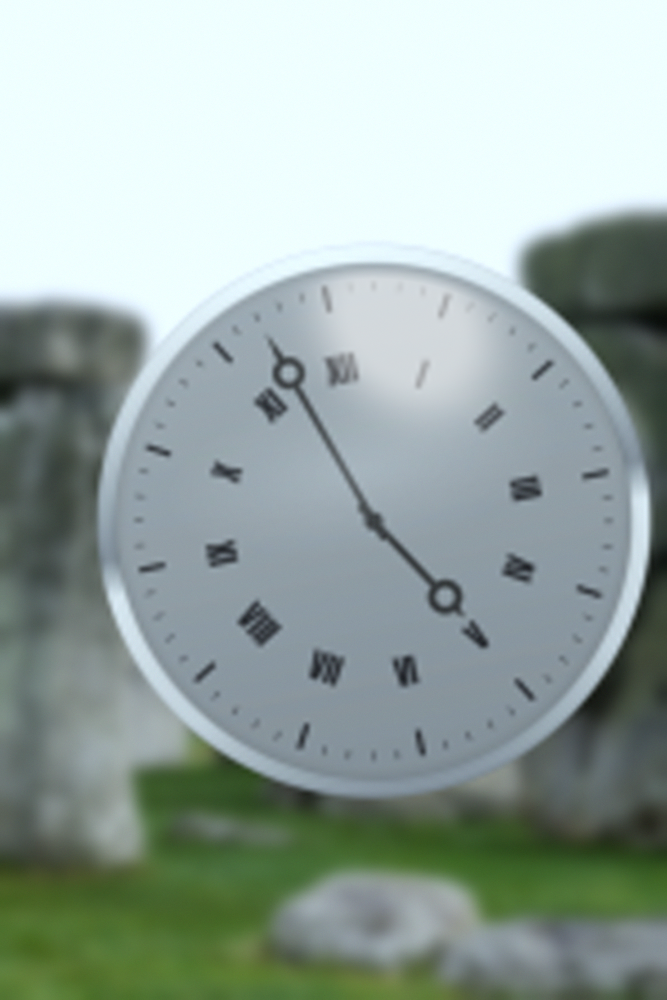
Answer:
4 h 57 min
